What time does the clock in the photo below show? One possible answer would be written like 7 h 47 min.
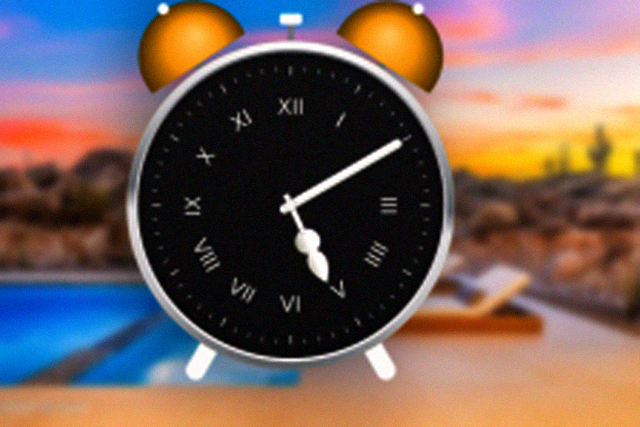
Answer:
5 h 10 min
